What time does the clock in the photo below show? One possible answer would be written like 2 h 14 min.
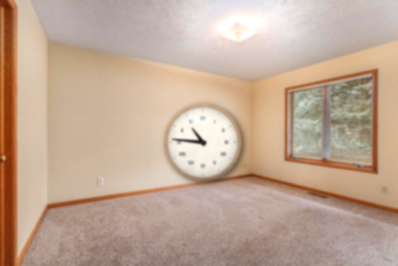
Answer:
10 h 46 min
